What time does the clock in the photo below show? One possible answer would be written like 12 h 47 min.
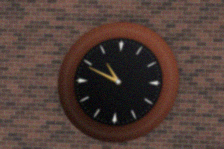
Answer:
10 h 49 min
